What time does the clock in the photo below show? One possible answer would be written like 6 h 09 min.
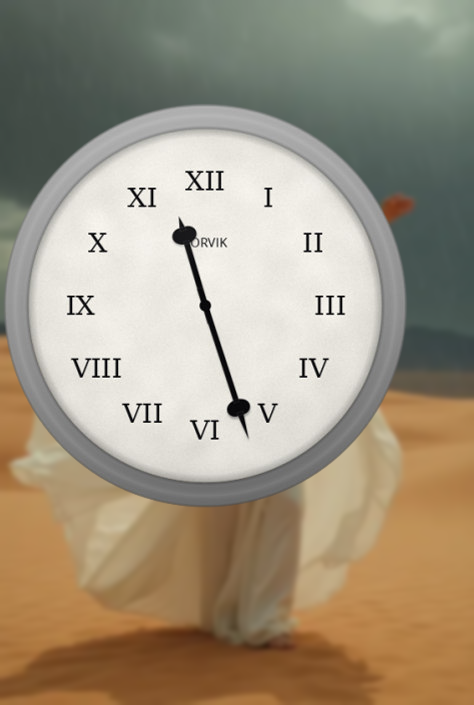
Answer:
11 h 27 min
